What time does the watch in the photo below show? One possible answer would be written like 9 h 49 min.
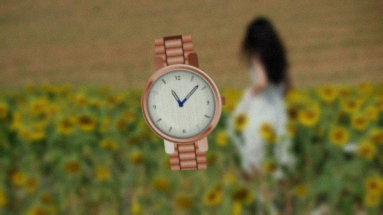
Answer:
11 h 08 min
